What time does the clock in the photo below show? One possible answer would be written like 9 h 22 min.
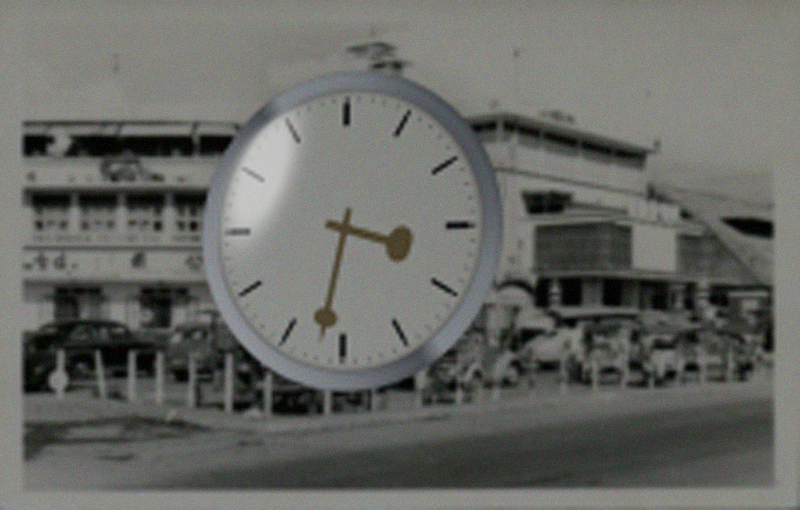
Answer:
3 h 32 min
